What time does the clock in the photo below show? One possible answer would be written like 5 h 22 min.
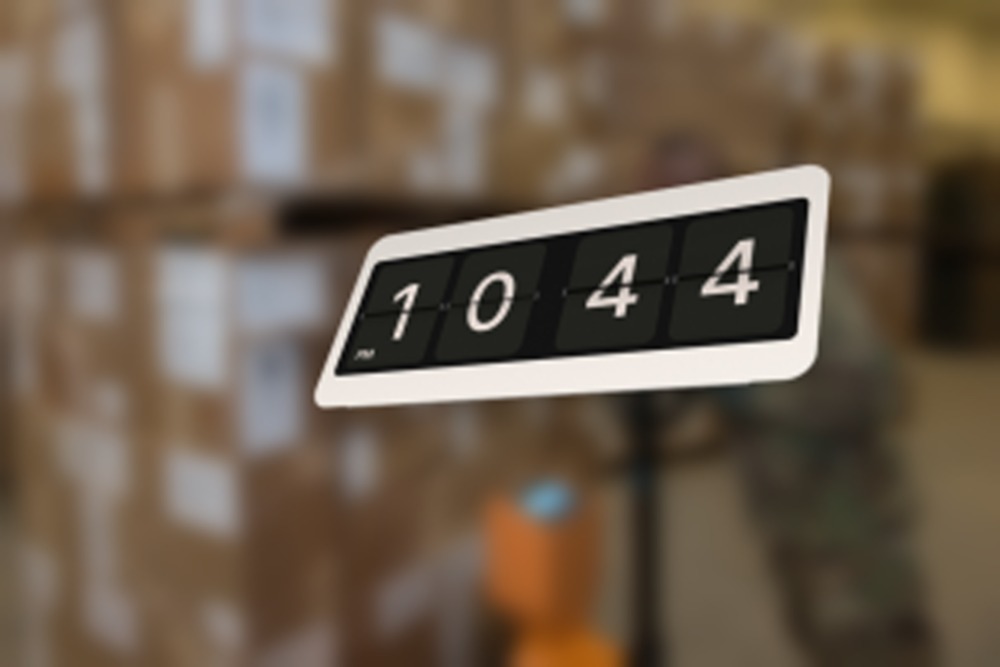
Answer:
10 h 44 min
